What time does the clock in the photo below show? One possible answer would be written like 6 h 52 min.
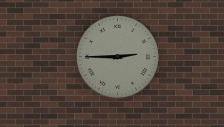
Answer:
2 h 45 min
